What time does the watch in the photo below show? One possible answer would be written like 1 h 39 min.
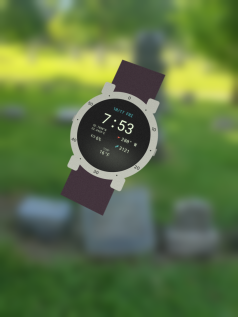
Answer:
7 h 53 min
